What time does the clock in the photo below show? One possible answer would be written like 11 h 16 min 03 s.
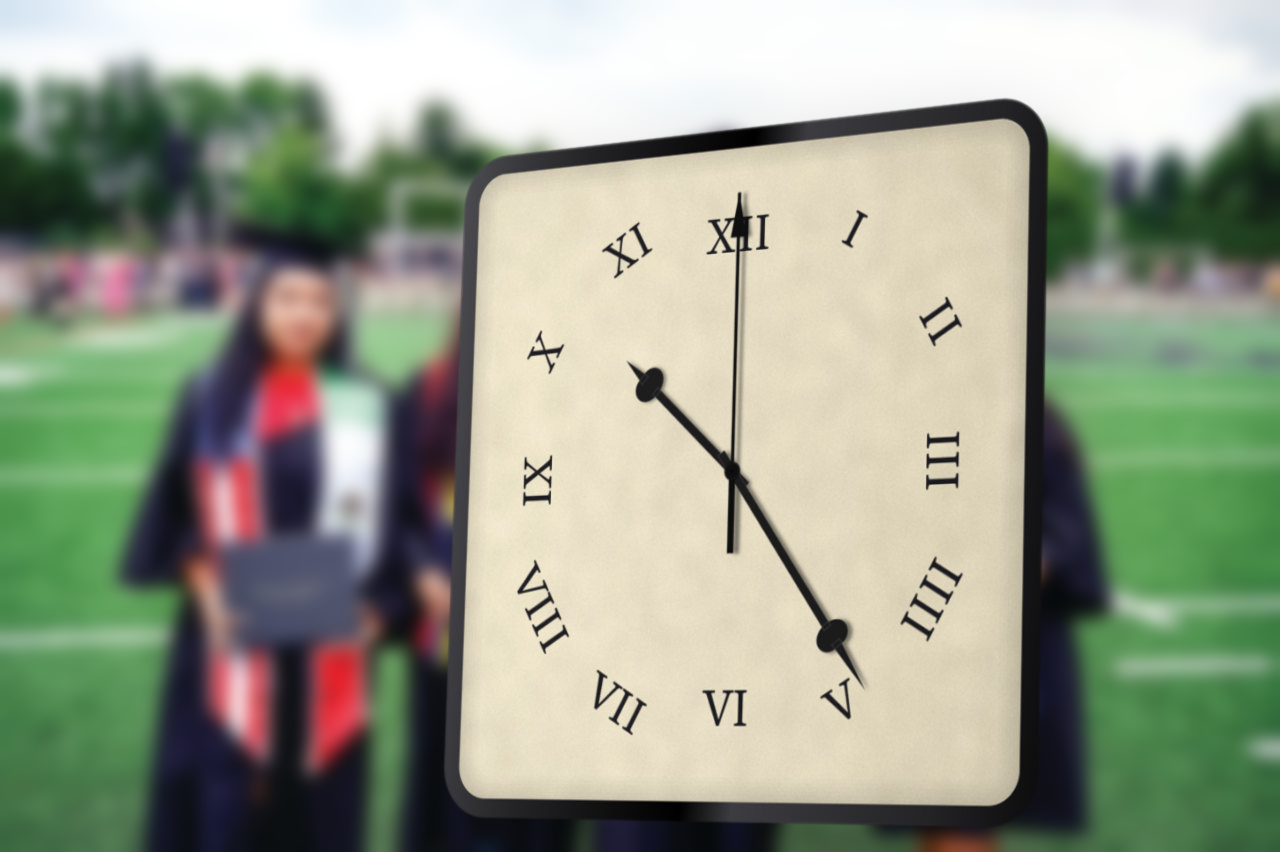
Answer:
10 h 24 min 00 s
